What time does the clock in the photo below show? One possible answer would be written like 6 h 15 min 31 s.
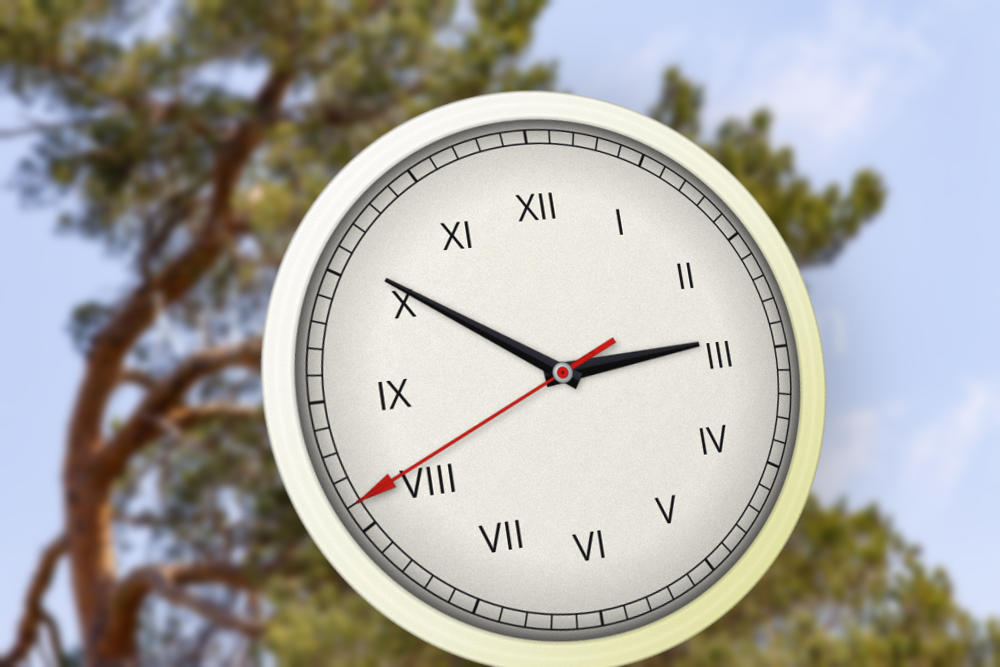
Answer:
2 h 50 min 41 s
